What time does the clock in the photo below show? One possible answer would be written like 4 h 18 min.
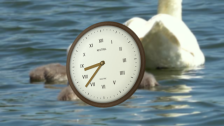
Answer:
8 h 37 min
